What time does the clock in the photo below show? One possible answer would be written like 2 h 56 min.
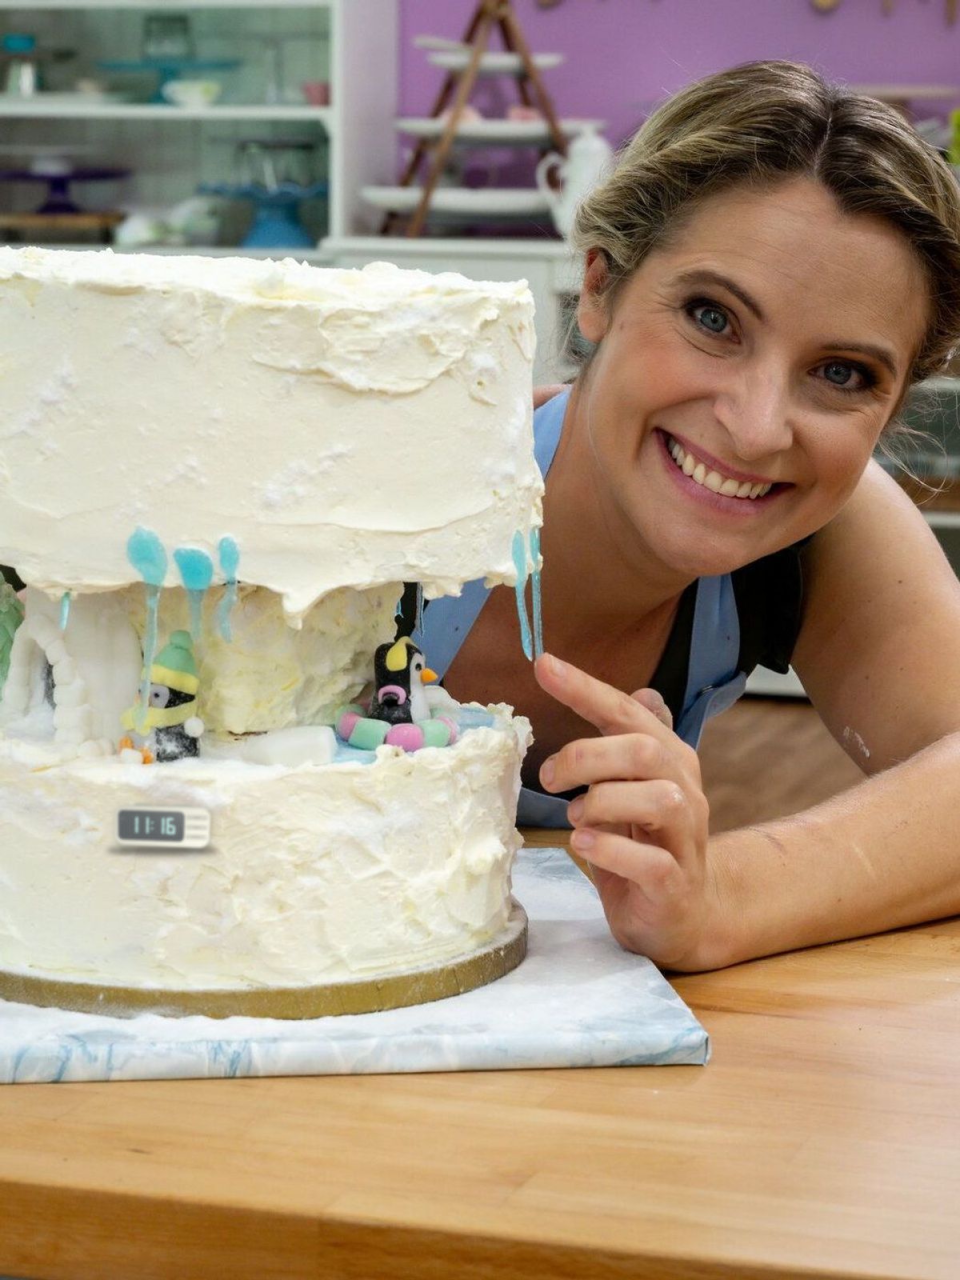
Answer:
11 h 16 min
